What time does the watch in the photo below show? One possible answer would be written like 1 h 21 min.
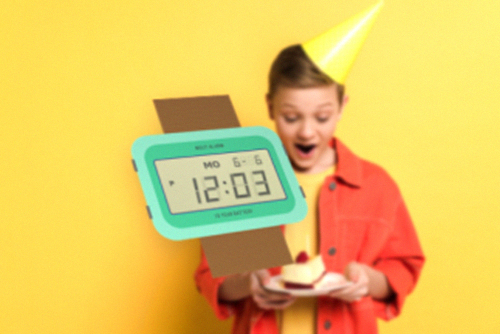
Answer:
12 h 03 min
